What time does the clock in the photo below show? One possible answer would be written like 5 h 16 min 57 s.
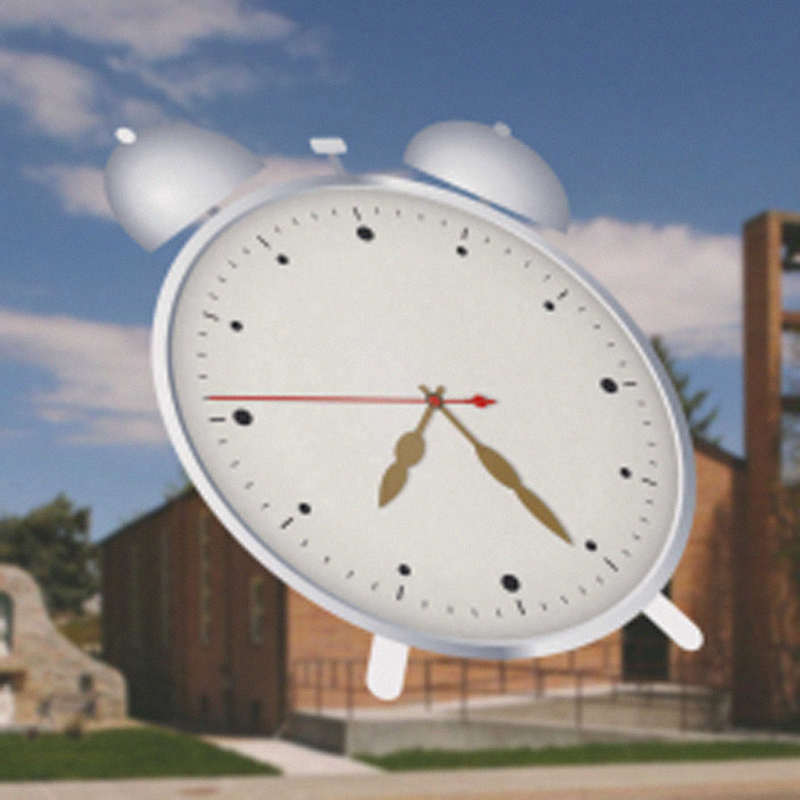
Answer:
7 h 25 min 46 s
